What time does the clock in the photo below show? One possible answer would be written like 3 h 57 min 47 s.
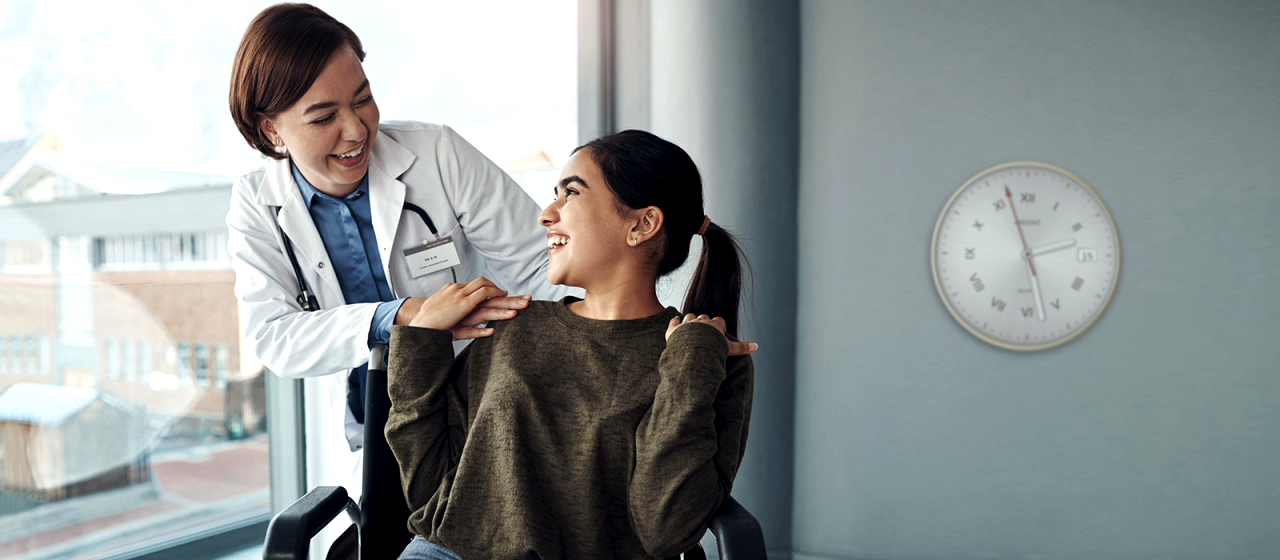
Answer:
2 h 27 min 57 s
